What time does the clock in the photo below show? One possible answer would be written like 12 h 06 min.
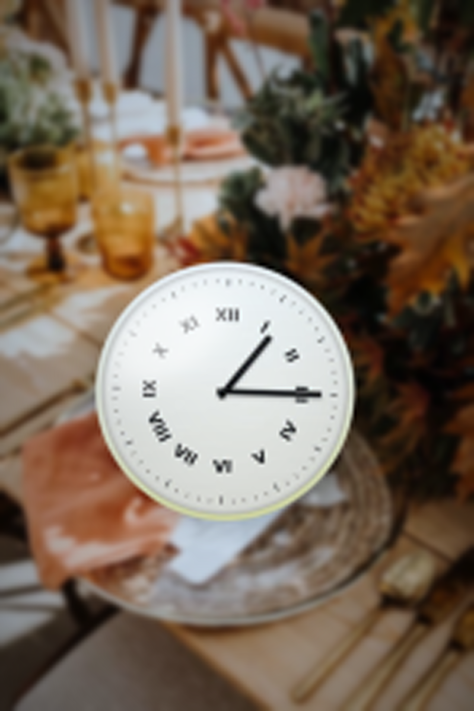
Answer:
1 h 15 min
